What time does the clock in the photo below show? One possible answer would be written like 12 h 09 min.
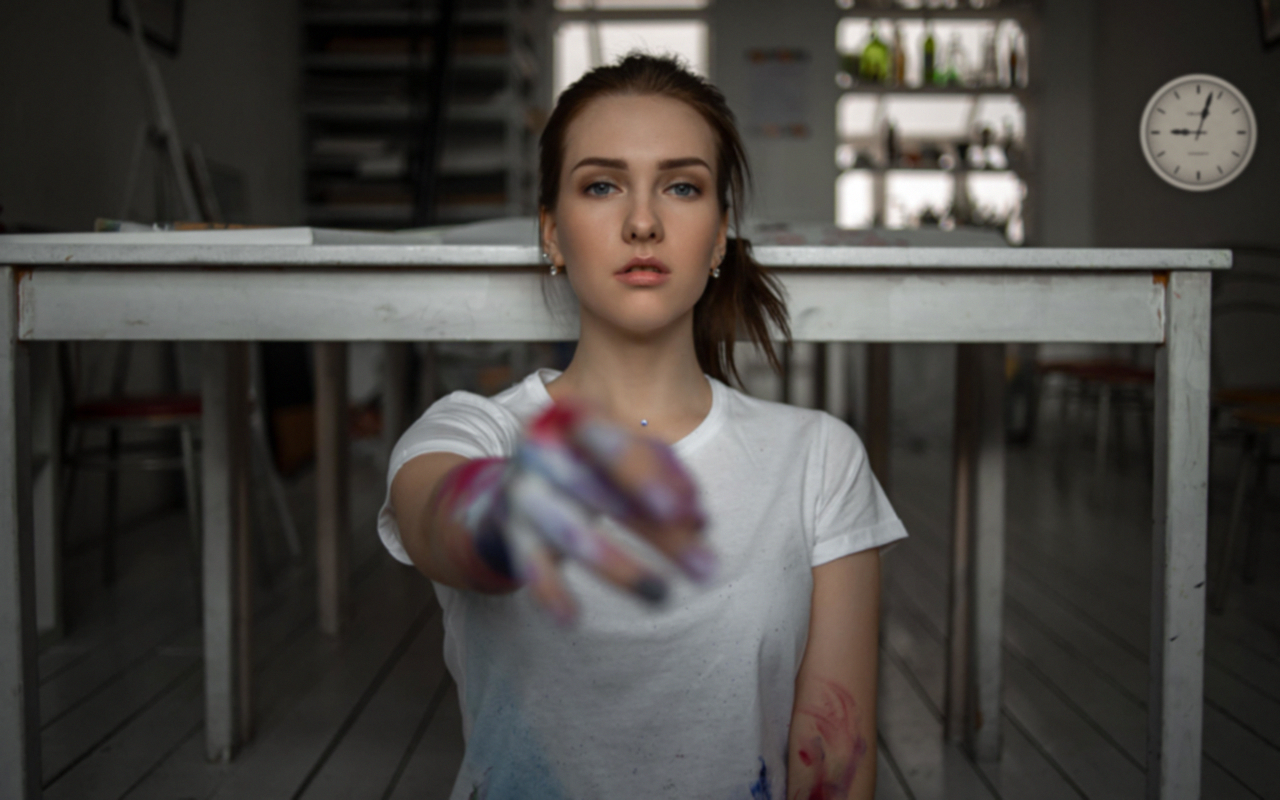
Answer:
9 h 03 min
